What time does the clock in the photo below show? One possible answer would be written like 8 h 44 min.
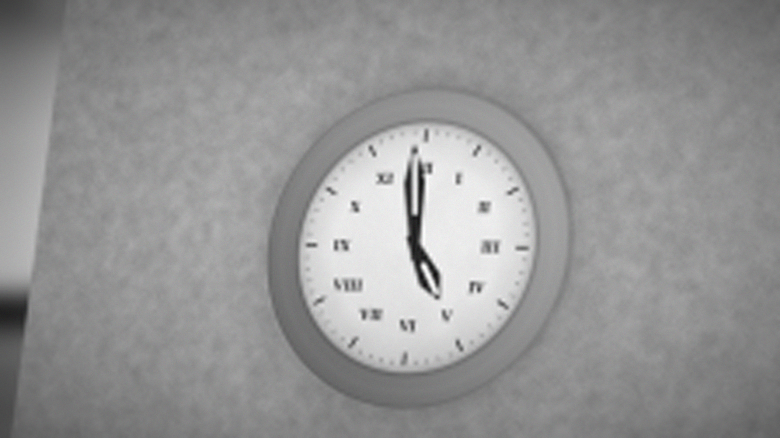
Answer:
4 h 59 min
